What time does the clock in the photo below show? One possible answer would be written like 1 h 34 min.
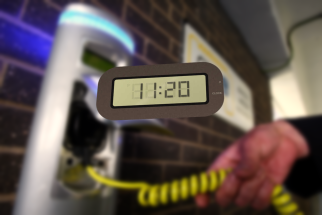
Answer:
11 h 20 min
